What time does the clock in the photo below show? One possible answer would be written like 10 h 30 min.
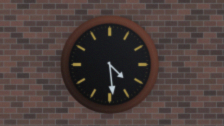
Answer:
4 h 29 min
